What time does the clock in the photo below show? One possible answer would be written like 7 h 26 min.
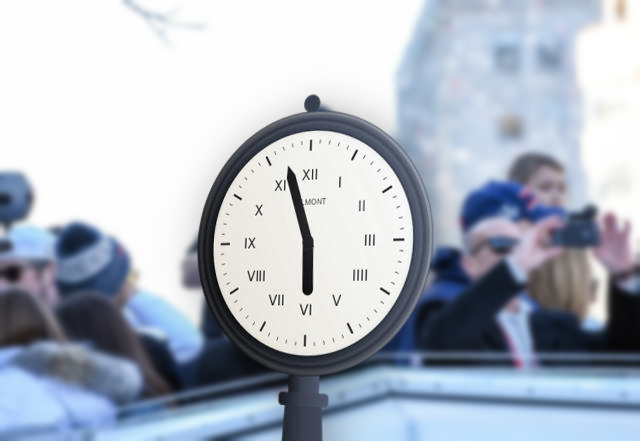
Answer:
5 h 57 min
